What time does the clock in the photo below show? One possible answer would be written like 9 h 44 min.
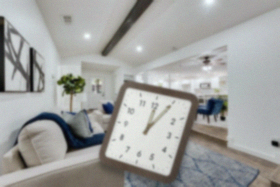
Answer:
12 h 05 min
